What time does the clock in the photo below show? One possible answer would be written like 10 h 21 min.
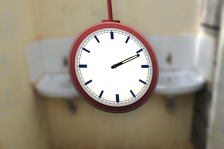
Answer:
2 h 11 min
